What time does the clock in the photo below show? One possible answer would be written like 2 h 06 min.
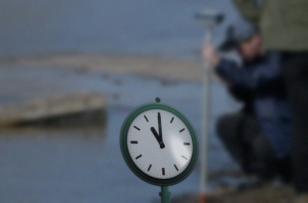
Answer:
11 h 00 min
